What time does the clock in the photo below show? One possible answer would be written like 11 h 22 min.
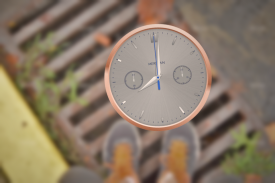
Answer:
8 h 01 min
